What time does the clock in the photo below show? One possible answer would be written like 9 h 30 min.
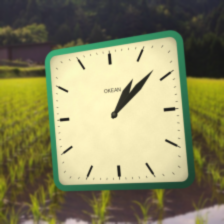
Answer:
1 h 08 min
